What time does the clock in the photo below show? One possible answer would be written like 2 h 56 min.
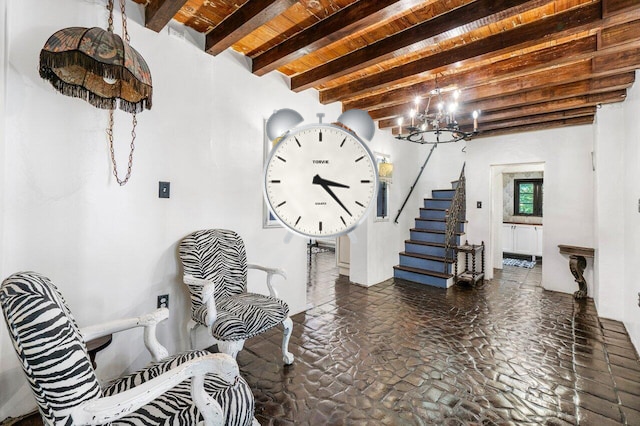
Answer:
3 h 23 min
